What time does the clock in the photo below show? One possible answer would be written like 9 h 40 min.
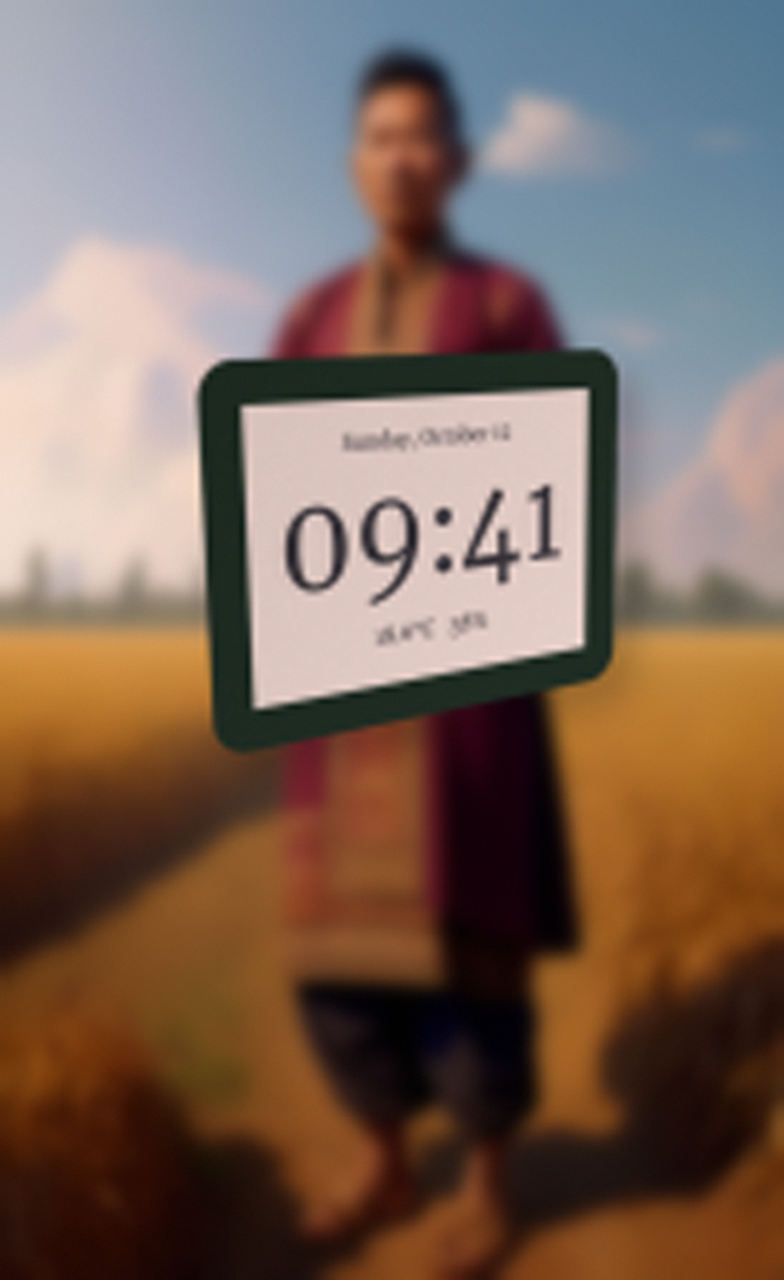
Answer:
9 h 41 min
